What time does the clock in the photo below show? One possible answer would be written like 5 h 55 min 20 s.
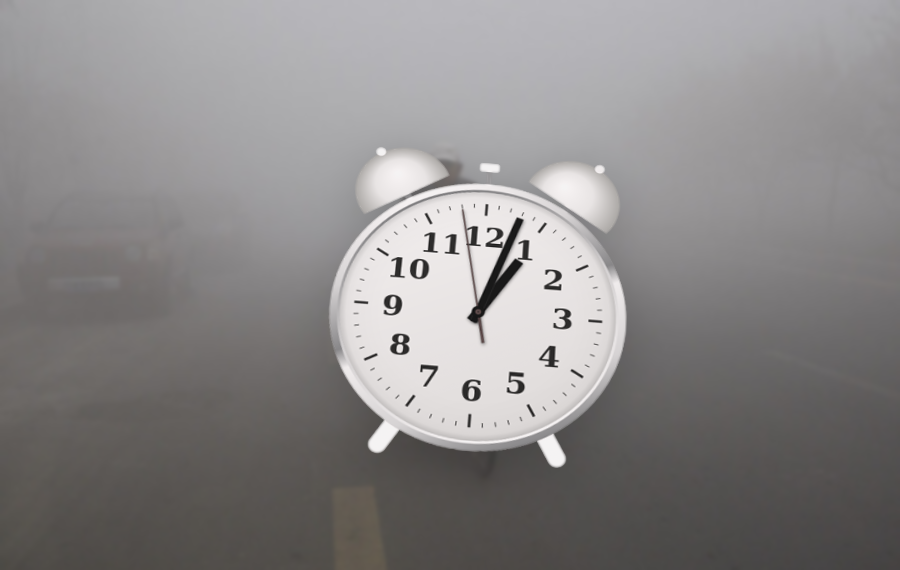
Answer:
1 h 02 min 58 s
